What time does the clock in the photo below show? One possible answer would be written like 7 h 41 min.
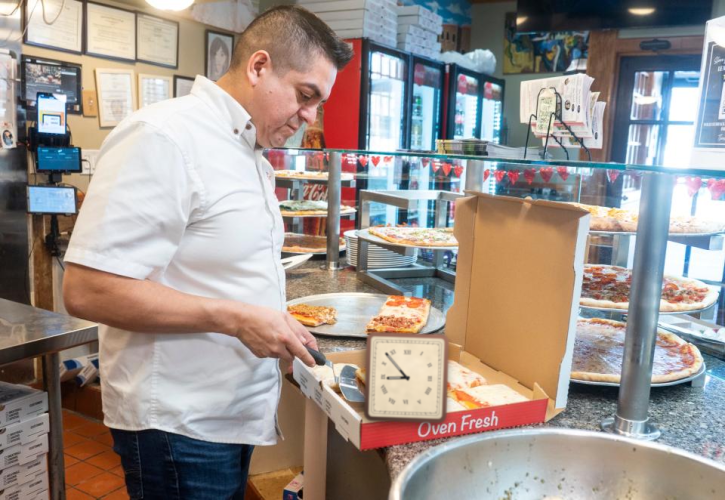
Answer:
8 h 53 min
